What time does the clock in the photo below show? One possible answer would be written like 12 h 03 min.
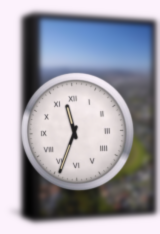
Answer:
11 h 34 min
